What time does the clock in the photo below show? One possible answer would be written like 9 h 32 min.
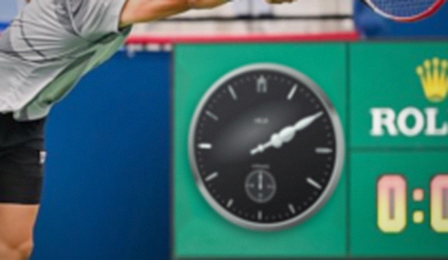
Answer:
2 h 10 min
